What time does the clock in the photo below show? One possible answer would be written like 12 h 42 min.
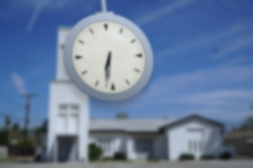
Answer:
6 h 32 min
